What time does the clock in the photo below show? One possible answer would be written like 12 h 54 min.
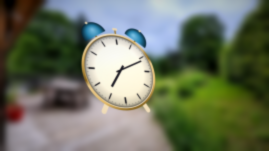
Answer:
7 h 11 min
